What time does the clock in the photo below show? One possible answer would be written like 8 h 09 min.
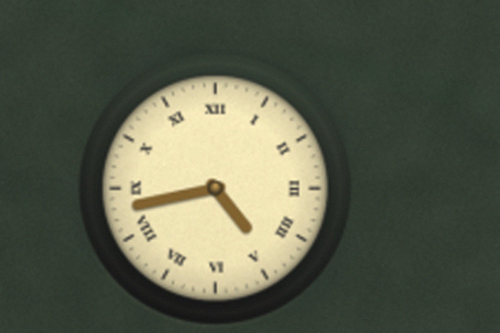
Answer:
4 h 43 min
